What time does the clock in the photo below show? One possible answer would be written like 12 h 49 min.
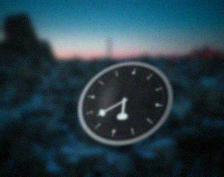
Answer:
5 h 38 min
